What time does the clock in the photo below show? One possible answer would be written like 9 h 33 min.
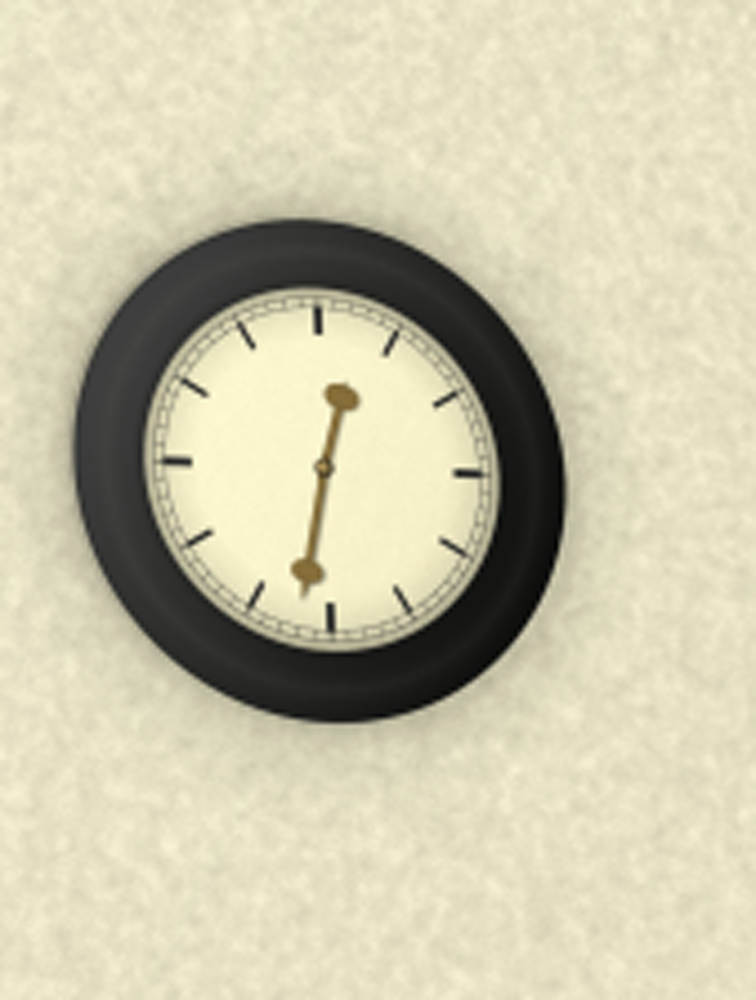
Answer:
12 h 32 min
